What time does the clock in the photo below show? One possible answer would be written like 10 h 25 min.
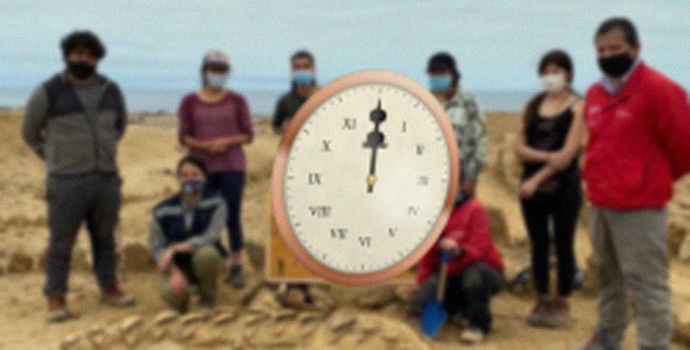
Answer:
12 h 00 min
